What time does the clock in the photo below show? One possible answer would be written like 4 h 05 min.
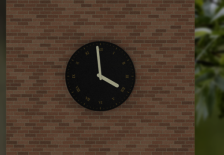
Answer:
3 h 59 min
